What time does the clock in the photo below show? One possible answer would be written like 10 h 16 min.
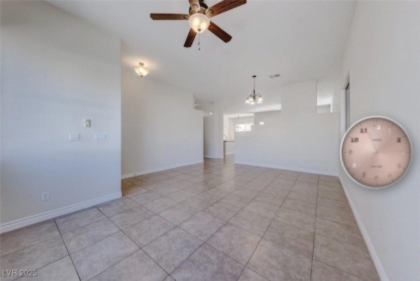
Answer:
11 h 14 min
